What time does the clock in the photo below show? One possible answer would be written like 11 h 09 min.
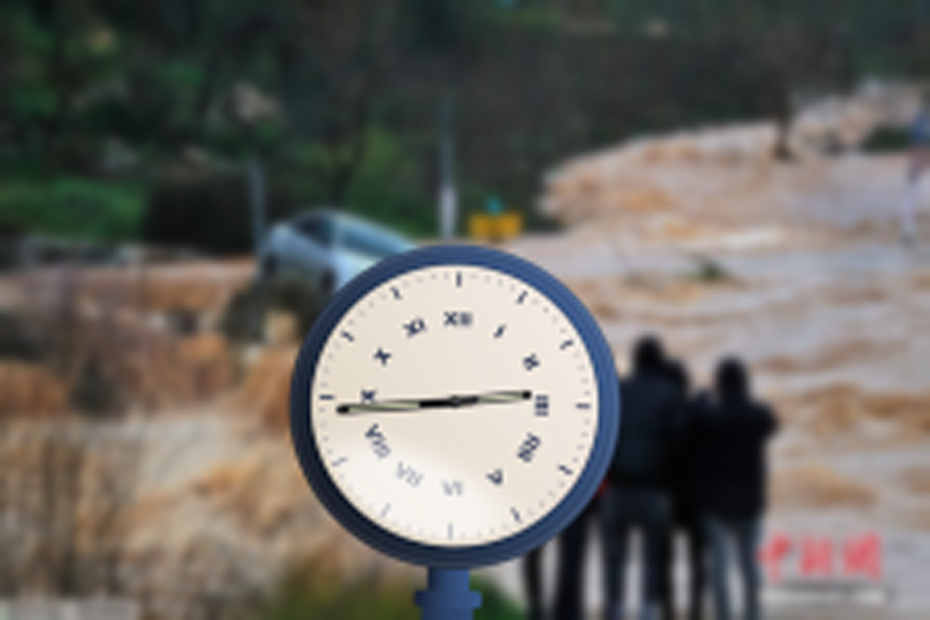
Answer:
2 h 44 min
